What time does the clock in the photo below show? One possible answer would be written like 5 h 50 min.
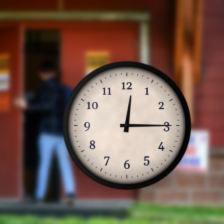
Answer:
12 h 15 min
